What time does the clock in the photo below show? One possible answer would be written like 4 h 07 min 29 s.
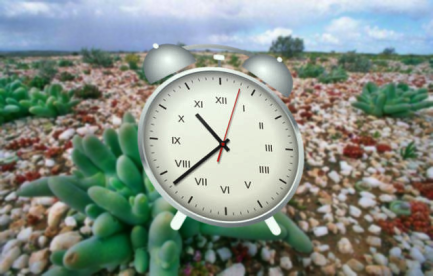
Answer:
10 h 38 min 03 s
